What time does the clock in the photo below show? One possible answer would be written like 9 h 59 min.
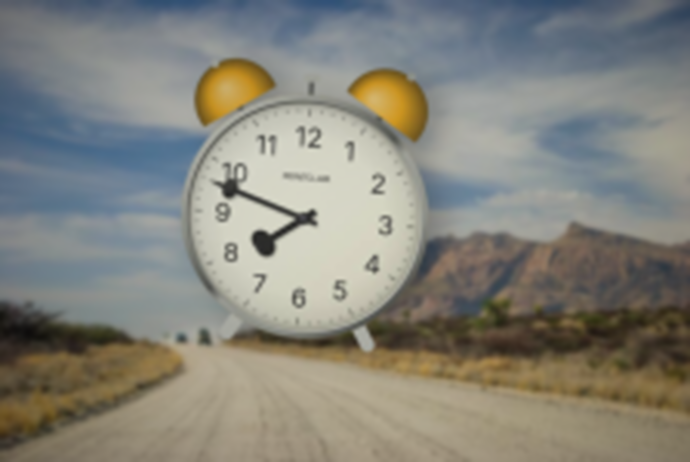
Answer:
7 h 48 min
